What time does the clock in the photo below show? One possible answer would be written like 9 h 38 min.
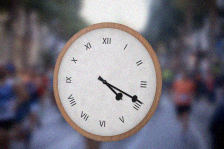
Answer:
4 h 19 min
